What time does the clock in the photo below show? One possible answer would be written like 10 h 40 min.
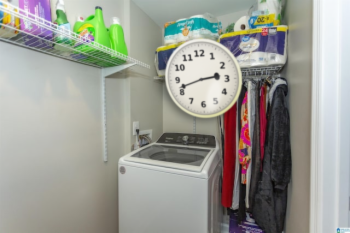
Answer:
2 h 42 min
